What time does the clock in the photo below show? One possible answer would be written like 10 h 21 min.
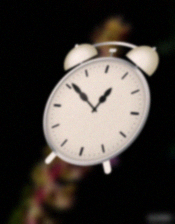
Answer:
12 h 51 min
